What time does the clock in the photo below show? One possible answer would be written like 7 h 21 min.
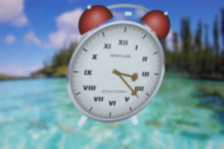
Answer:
3 h 22 min
